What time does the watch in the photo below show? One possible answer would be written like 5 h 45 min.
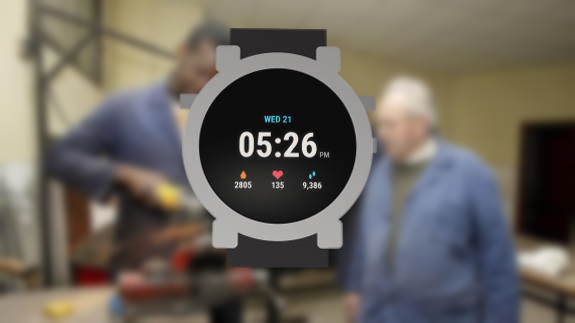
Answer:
5 h 26 min
